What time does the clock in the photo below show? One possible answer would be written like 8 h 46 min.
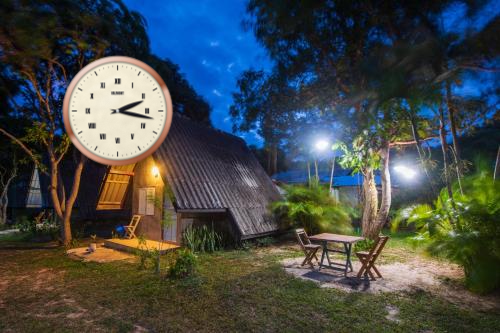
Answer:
2 h 17 min
